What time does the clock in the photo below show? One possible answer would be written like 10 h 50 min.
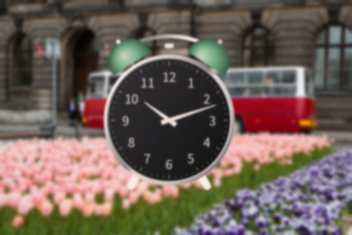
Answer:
10 h 12 min
